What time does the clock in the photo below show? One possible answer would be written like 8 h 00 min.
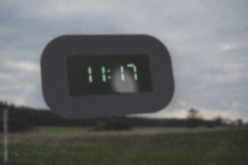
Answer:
11 h 17 min
